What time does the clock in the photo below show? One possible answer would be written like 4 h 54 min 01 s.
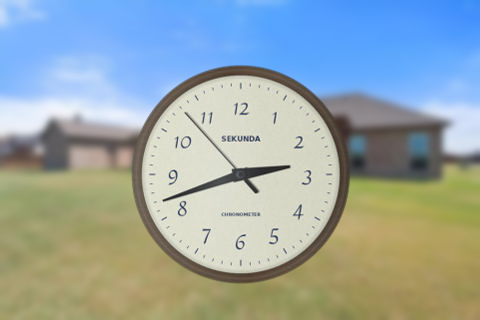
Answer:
2 h 41 min 53 s
